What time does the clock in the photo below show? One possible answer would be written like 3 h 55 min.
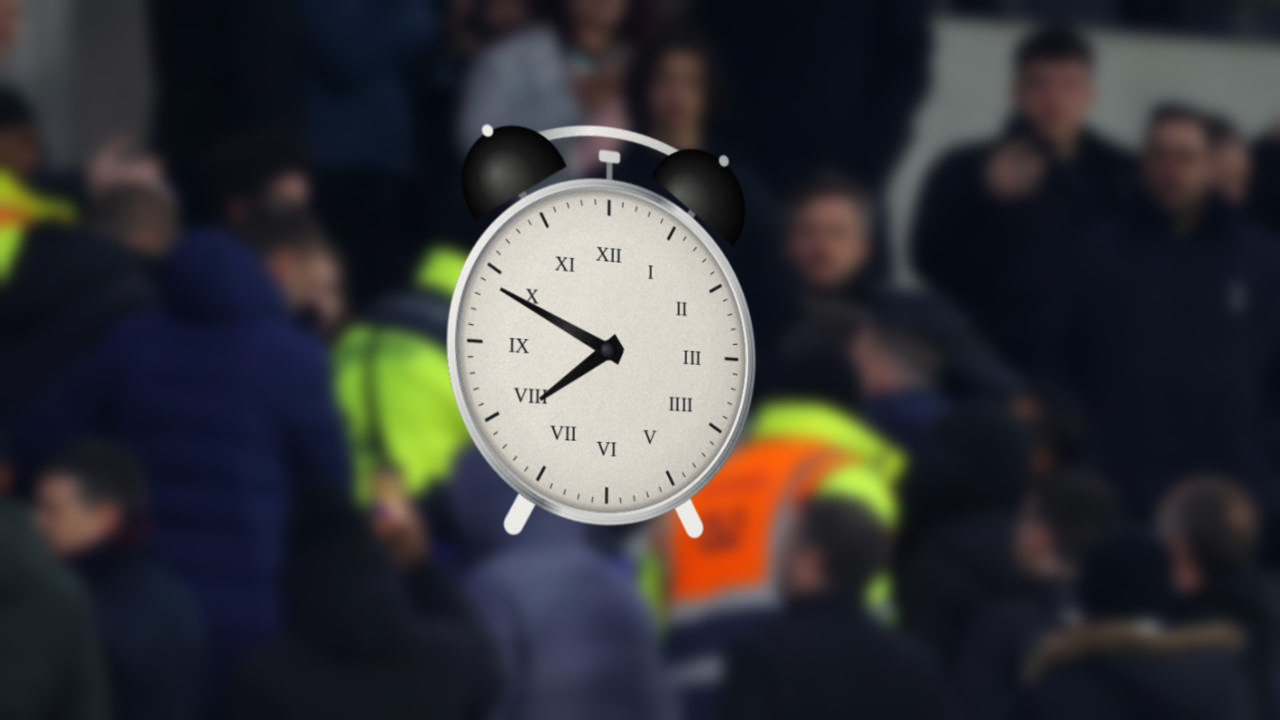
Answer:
7 h 49 min
